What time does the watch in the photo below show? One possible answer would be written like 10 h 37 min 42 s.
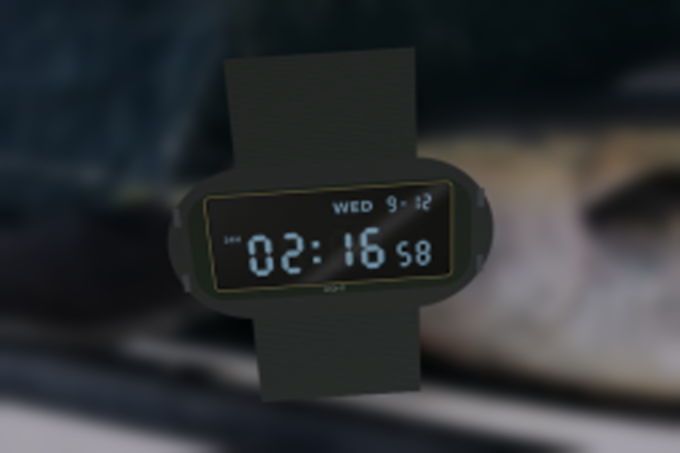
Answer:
2 h 16 min 58 s
